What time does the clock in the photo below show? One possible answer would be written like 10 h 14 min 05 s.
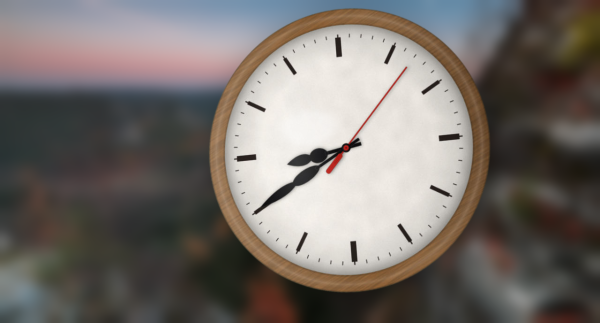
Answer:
8 h 40 min 07 s
